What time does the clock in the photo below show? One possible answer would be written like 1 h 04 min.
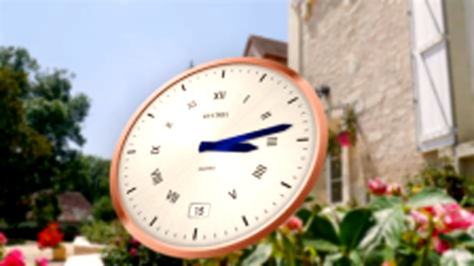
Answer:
3 h 13 min
